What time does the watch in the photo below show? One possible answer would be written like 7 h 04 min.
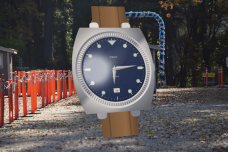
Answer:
6 h 14 min
